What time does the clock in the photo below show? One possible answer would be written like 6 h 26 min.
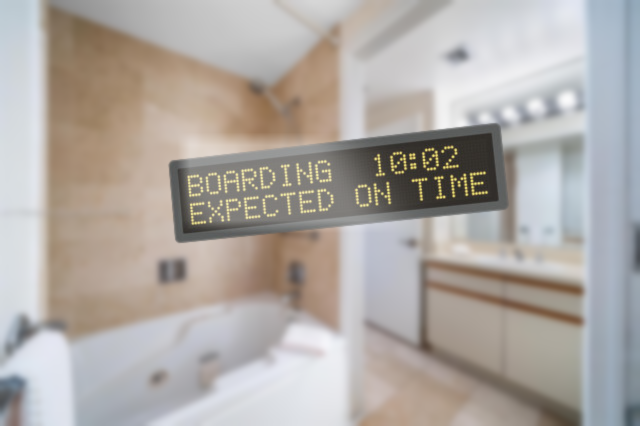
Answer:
10 h 02 min
